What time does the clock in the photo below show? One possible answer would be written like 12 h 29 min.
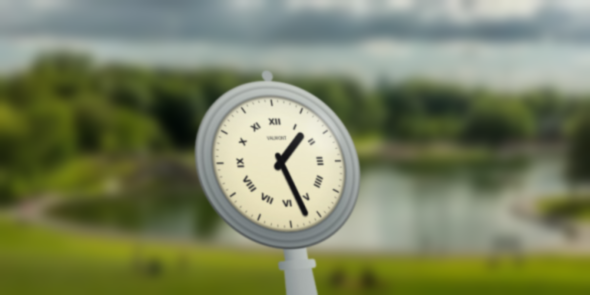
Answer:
1 h 27 min
